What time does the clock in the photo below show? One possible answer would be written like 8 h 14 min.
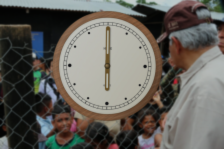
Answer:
6 h 00 min
